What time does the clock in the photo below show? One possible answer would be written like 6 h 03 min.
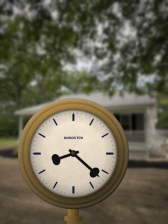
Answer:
8 h 22 min
